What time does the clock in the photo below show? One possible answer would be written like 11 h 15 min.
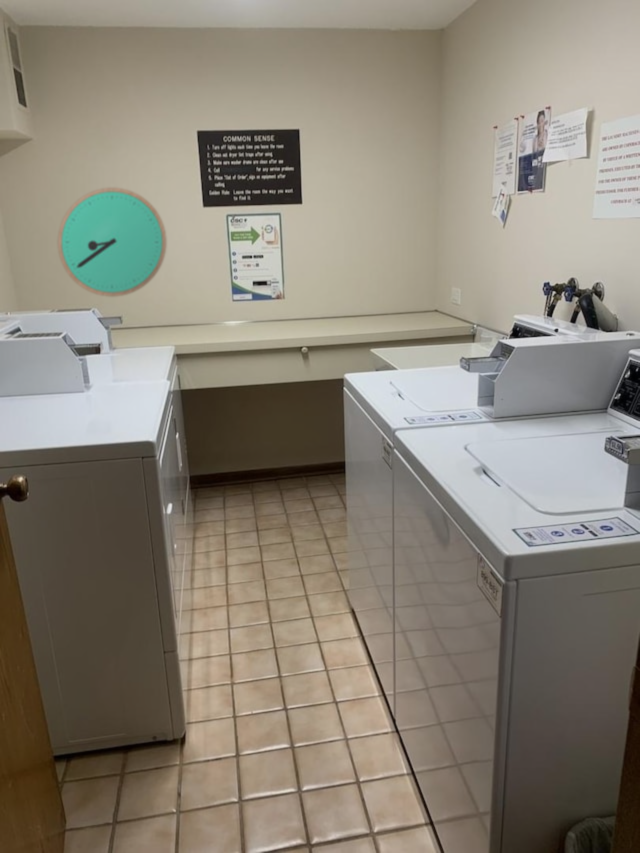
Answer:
8 h 39 min
